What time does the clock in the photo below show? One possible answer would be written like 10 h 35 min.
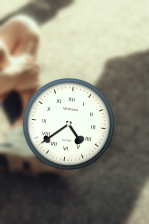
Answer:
4 h 38 min
